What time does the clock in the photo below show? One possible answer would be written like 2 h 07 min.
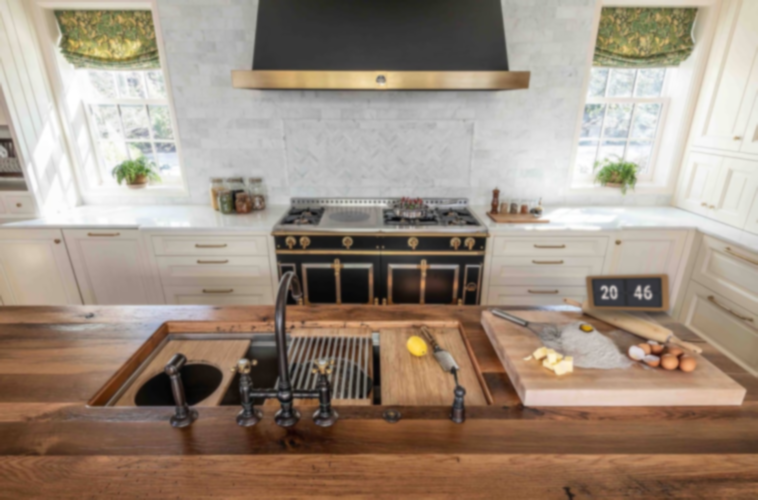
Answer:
20 h 46 min
